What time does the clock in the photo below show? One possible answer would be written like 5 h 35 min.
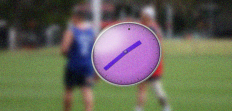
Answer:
1 h 37 min
